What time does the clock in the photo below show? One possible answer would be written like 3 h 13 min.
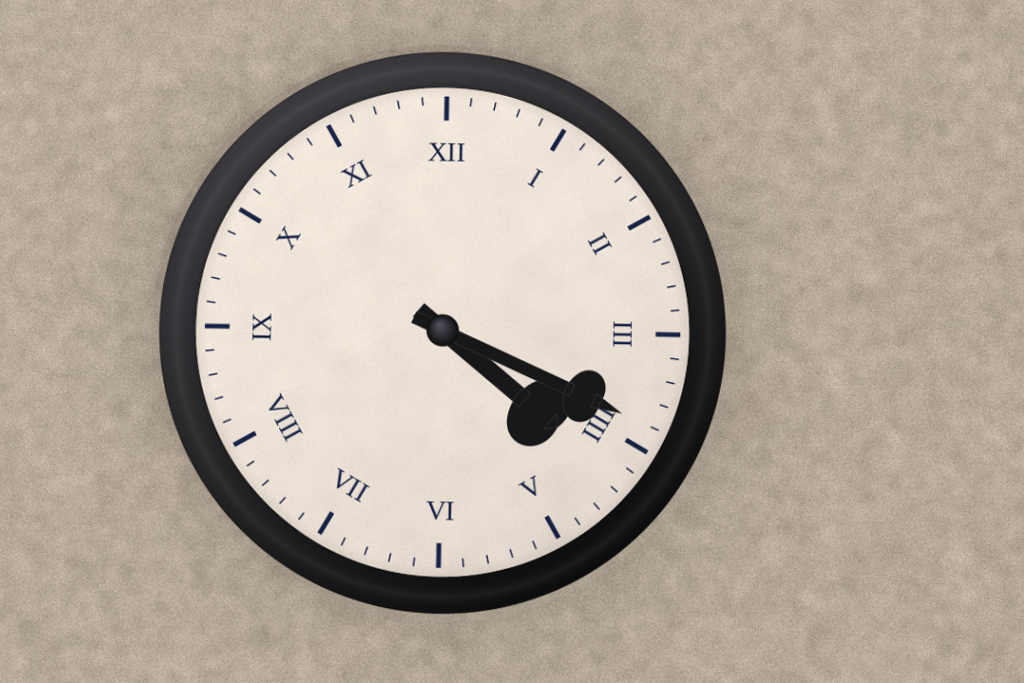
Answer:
4 h 19 min
